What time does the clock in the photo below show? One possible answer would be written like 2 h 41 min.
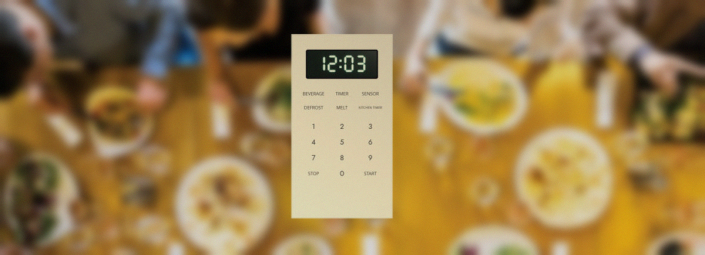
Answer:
12 h 03 min
